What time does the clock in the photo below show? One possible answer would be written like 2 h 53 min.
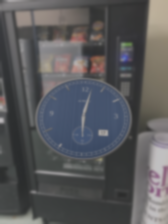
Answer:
6 h 02 min
